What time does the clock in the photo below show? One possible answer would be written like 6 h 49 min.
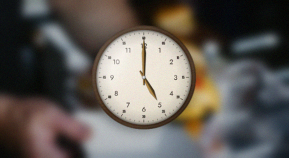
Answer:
5 h 00 min
